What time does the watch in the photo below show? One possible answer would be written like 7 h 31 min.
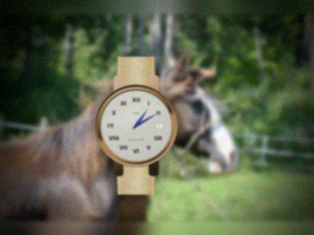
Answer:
1 h 10 min
